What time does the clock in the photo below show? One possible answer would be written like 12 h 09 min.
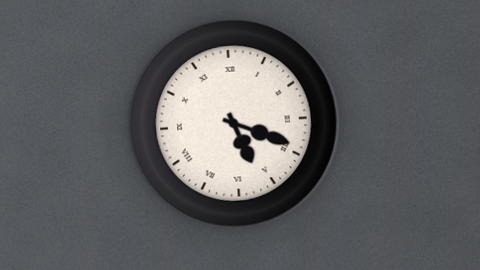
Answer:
5 h 19 min
